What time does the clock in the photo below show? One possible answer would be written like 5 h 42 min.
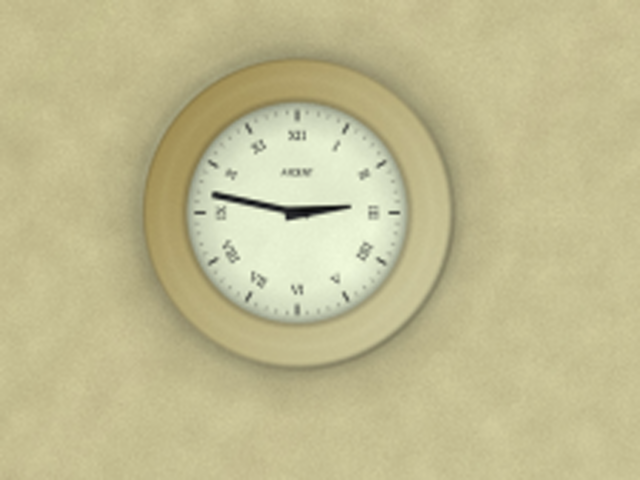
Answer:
2 h 47 min
